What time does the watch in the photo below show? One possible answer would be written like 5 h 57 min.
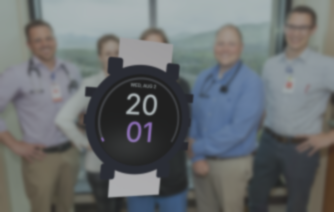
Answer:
20 h 01 min
